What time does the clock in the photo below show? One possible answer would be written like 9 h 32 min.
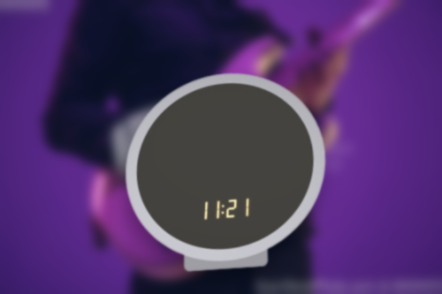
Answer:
11 h 21 min
